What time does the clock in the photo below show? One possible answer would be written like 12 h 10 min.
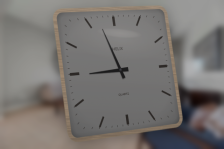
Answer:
8 h 57 min
